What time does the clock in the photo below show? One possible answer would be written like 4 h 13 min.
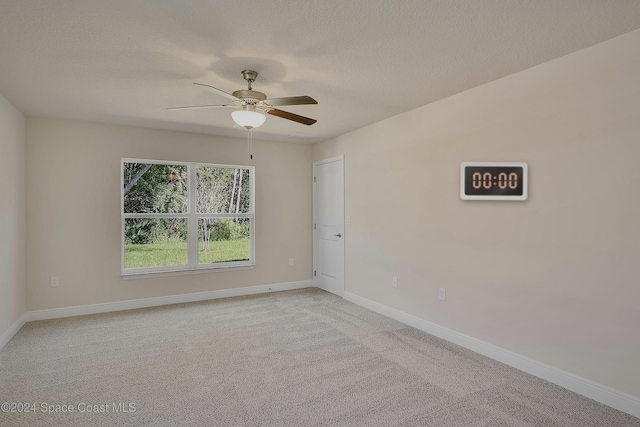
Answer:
0 h 00 min
